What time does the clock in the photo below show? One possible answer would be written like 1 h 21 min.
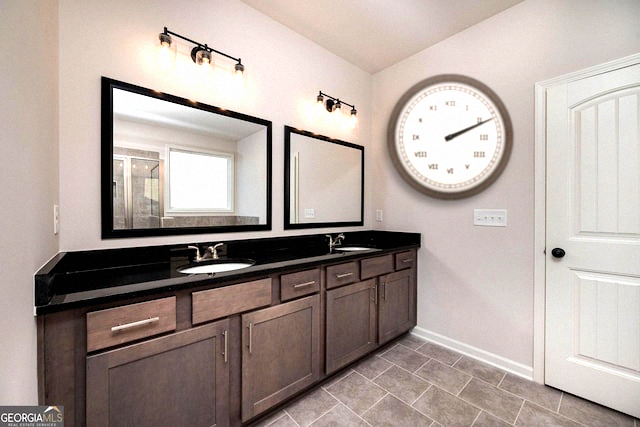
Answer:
2 h 11 min
